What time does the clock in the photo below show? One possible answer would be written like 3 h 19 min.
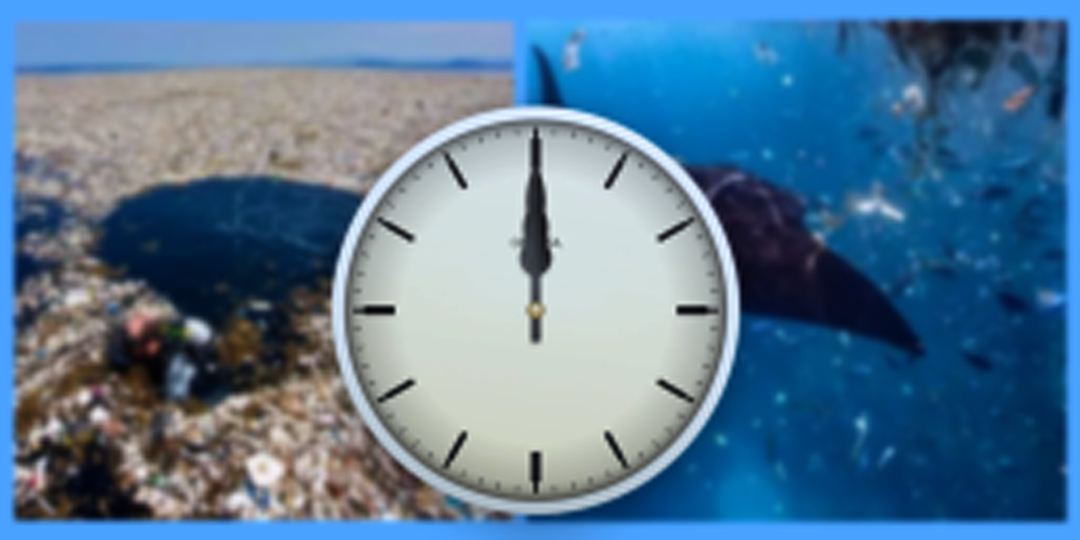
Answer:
12 h 00 min
